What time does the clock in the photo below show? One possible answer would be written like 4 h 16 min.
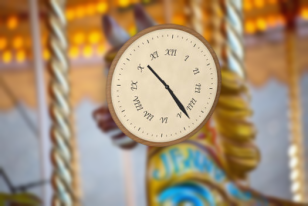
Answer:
10 h 23 min
